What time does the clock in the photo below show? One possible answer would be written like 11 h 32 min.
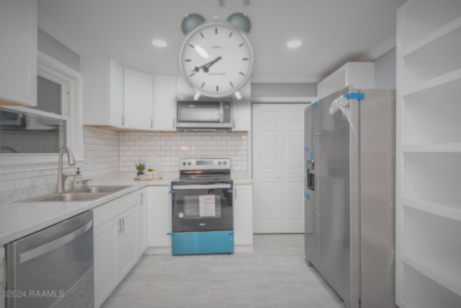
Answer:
7 h 41 min
